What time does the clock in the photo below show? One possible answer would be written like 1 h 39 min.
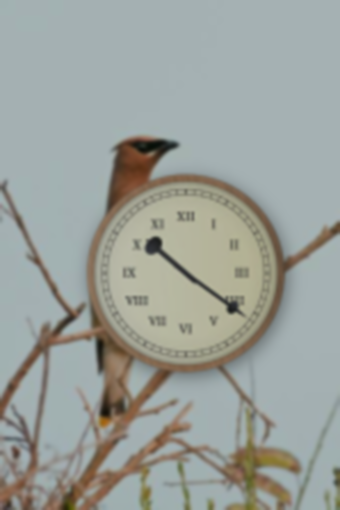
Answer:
10 h 21 min
